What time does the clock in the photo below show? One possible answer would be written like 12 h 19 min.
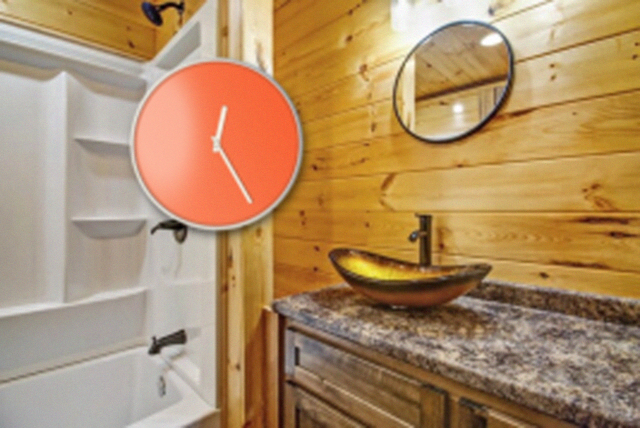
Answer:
12 h 25 min
